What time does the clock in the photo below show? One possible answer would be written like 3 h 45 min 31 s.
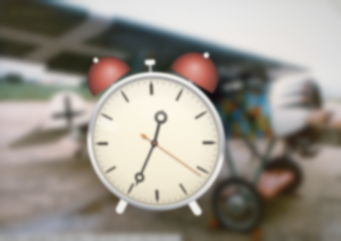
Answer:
12 h 34 min 21 s
